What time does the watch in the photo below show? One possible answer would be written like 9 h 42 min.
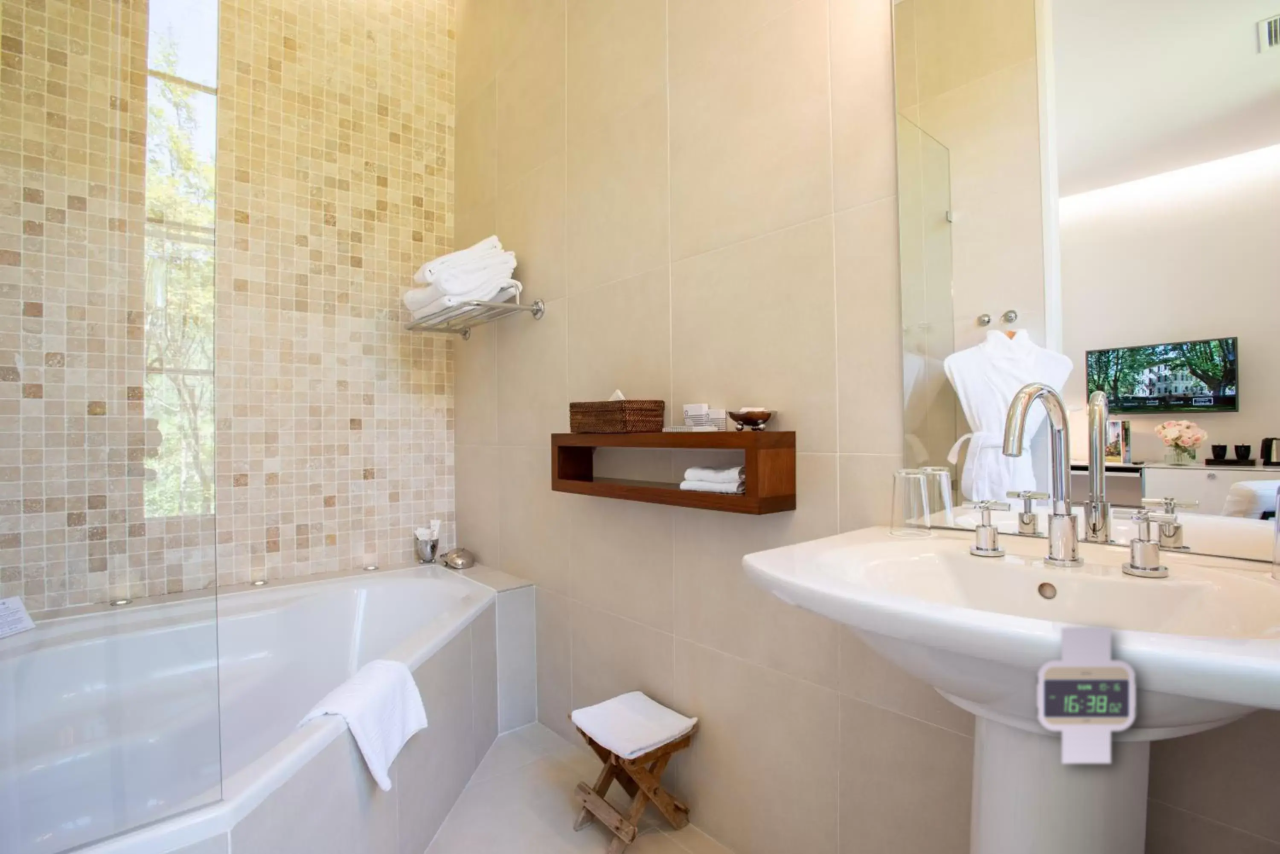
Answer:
16 h 38 min
